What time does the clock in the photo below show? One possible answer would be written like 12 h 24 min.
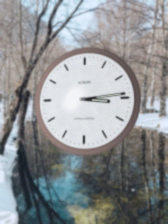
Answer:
3 h 14 min
